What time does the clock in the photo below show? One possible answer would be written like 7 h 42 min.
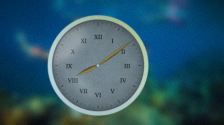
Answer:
8 h 09 min
